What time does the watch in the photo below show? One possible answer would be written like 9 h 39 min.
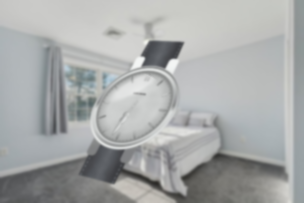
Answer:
6 h 32 min
